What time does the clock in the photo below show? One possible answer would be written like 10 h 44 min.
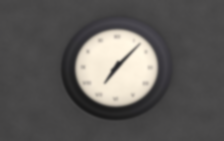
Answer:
7 h 07 min
